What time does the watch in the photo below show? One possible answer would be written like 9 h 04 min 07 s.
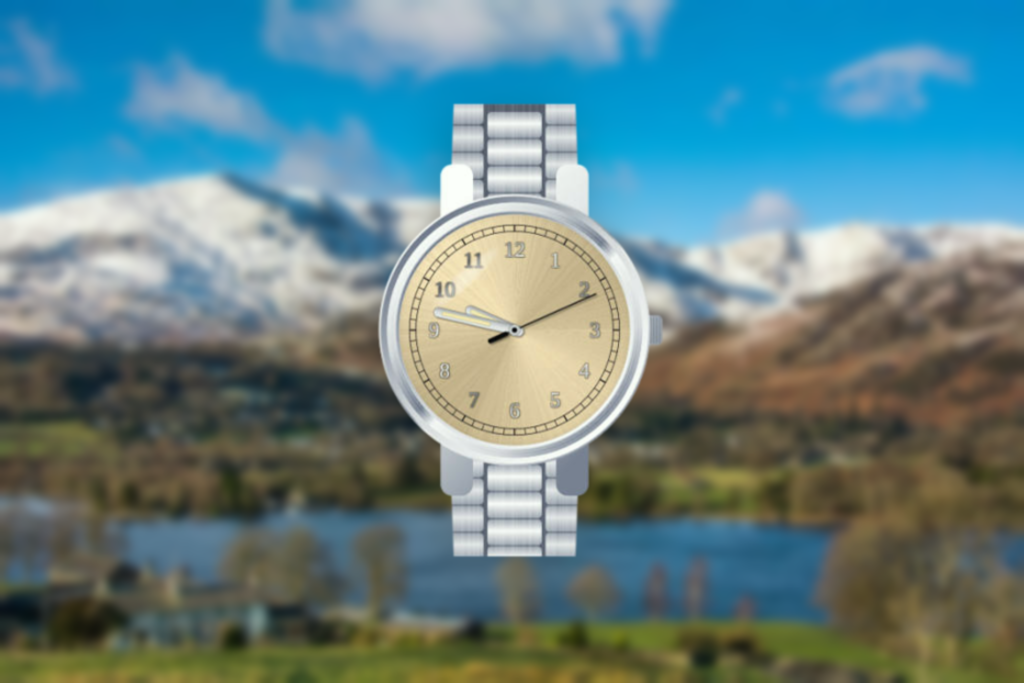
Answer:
9 h 47 min 11 s
